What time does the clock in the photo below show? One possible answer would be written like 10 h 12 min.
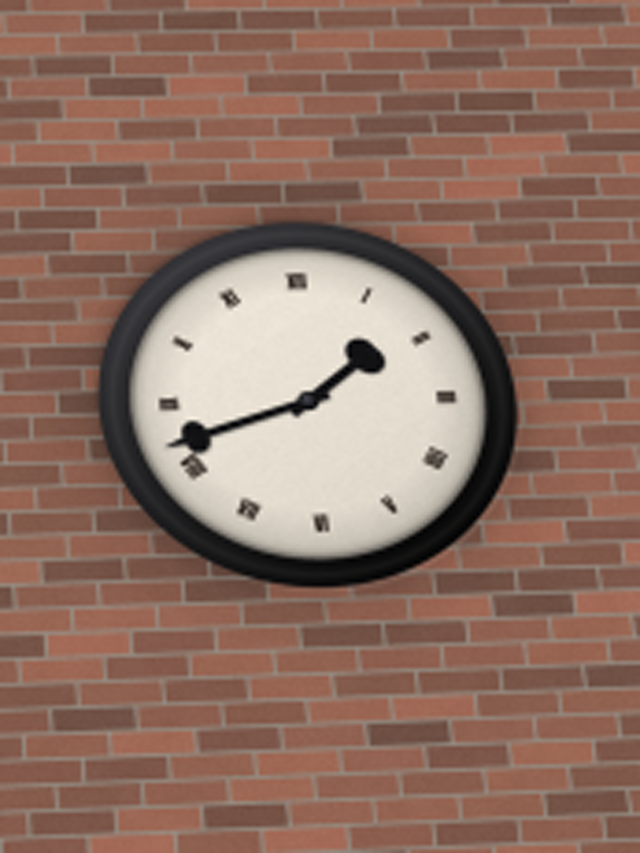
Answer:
1 h 42 min
